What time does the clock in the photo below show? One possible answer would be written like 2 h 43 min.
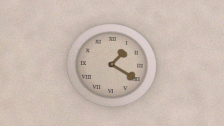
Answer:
1 h 20 min
